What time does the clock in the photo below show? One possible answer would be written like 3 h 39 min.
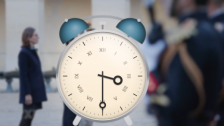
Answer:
3 h 30 min
